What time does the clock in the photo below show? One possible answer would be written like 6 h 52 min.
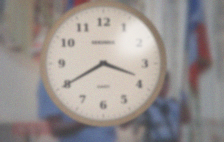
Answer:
3 h 40 min
